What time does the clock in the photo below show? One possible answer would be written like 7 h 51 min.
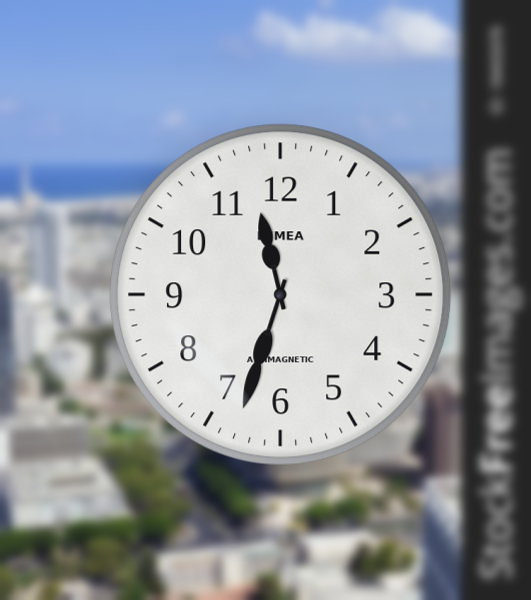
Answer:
11 h 33 min
